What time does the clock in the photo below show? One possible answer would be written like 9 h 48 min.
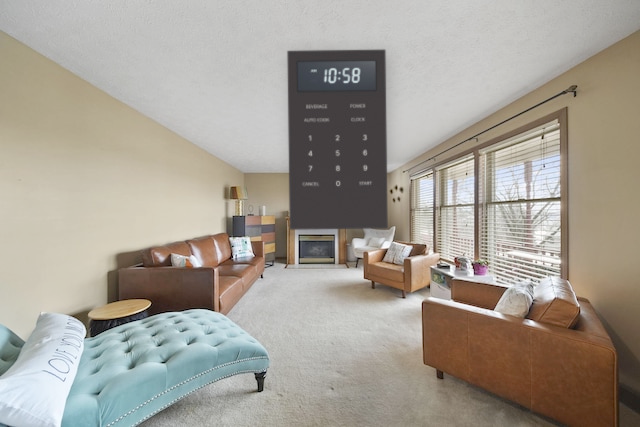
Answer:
10 h 58 min
